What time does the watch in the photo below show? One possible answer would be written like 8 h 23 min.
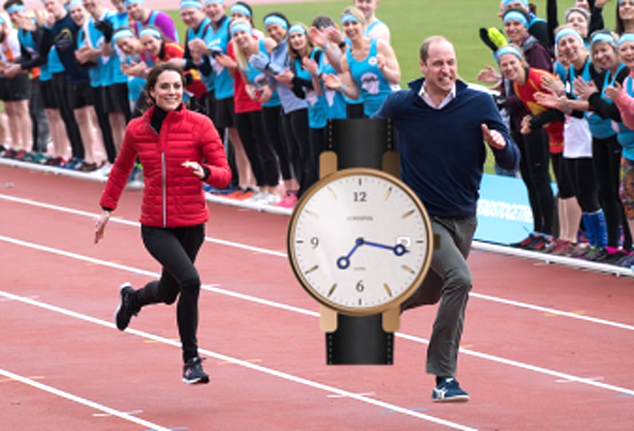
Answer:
7 h 17 min
